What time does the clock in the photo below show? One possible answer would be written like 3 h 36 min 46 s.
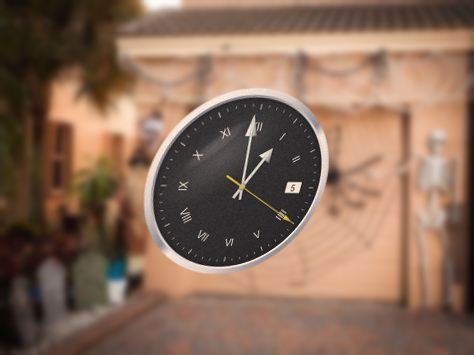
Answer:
12 h 59 min 20 s
